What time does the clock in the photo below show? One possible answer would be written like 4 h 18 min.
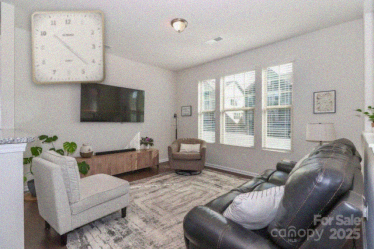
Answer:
10 h 22 min
